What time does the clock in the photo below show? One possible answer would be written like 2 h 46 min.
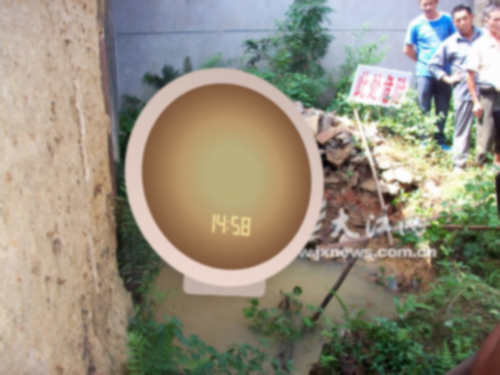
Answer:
14 h 58 min
